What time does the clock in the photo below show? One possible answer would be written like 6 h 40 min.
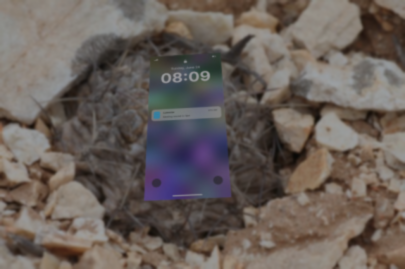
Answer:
8 h 09 min
